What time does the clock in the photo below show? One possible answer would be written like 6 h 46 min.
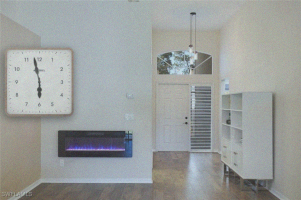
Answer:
5 h 58 min
